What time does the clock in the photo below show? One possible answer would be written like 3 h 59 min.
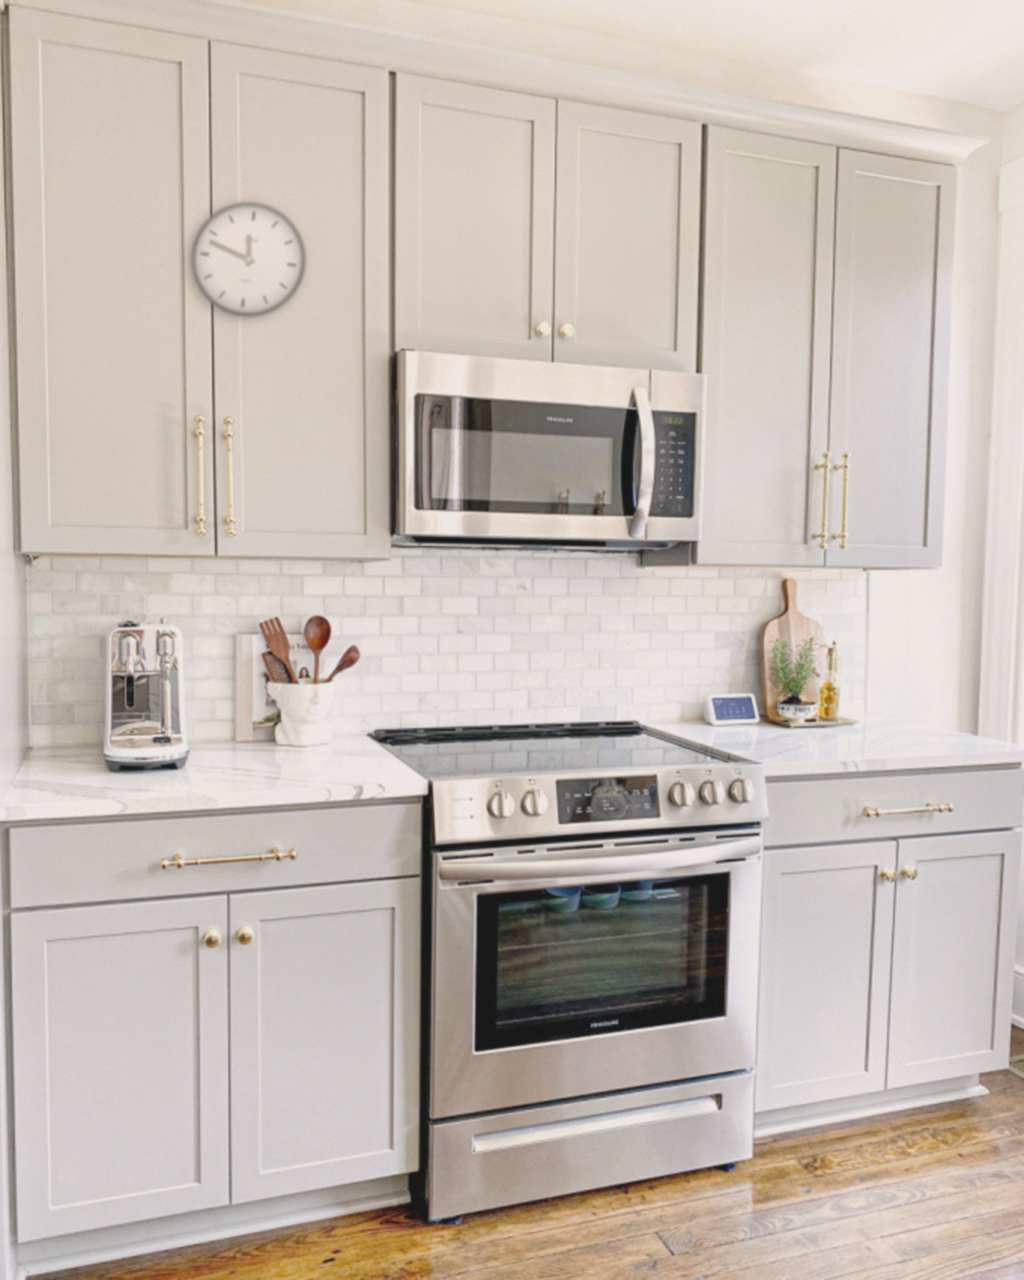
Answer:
11 h 48 min
